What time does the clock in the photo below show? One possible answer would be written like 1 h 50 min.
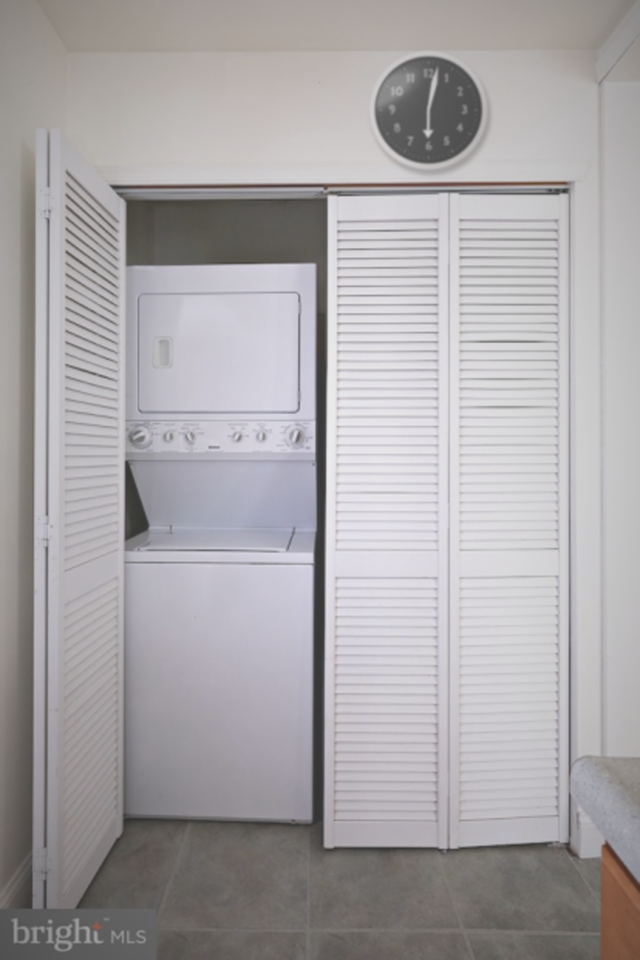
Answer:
6 h 02 min
